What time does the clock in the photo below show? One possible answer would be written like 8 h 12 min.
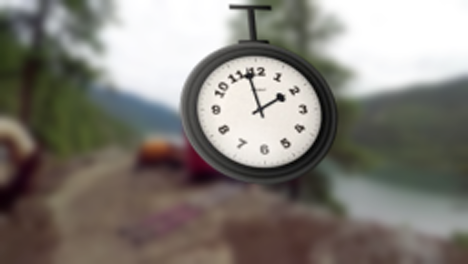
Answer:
1 h 58 min
